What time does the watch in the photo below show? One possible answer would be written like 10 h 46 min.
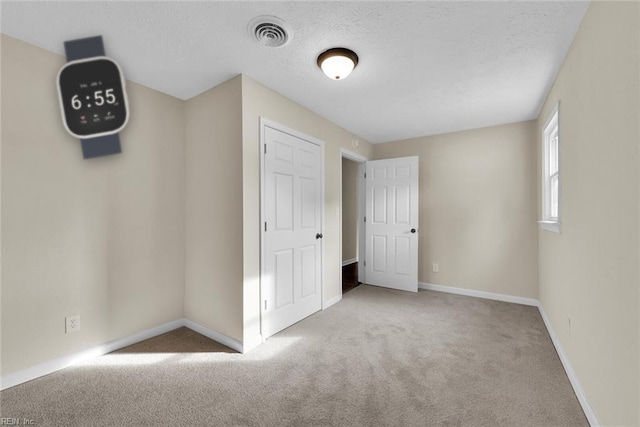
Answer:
6 h 55 min
